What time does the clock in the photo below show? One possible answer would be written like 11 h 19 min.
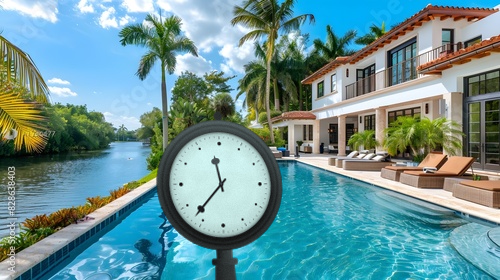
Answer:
11 h 37 min
